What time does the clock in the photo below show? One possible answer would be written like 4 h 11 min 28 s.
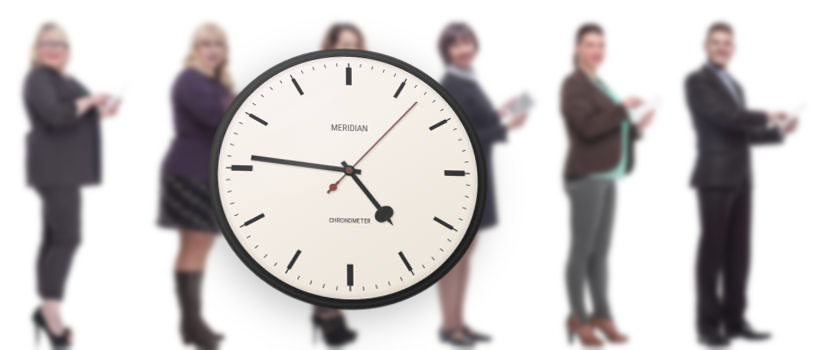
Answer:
4 h 46 min 07 s
